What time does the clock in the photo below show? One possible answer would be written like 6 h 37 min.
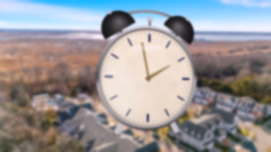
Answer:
1 h 58 min
